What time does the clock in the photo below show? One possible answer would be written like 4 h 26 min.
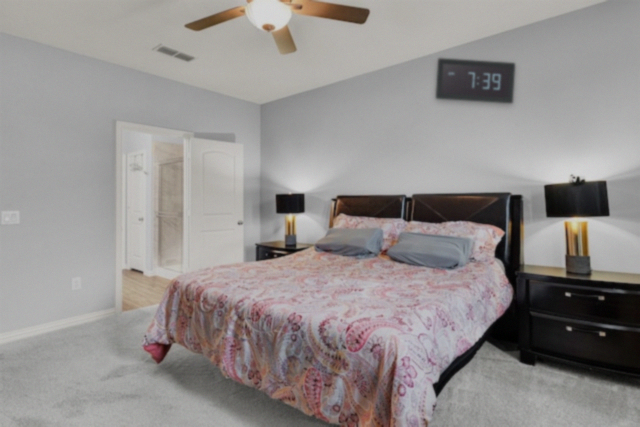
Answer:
7 h 39 min
